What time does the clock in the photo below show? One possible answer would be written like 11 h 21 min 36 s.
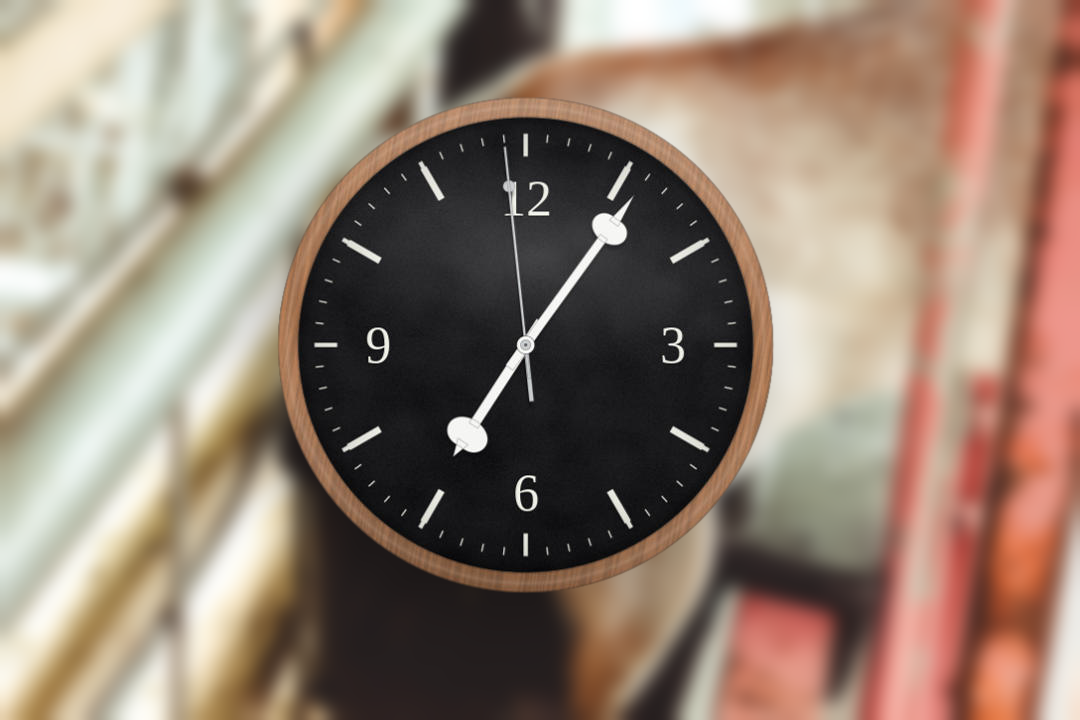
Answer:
7 h 05 min 59 s
